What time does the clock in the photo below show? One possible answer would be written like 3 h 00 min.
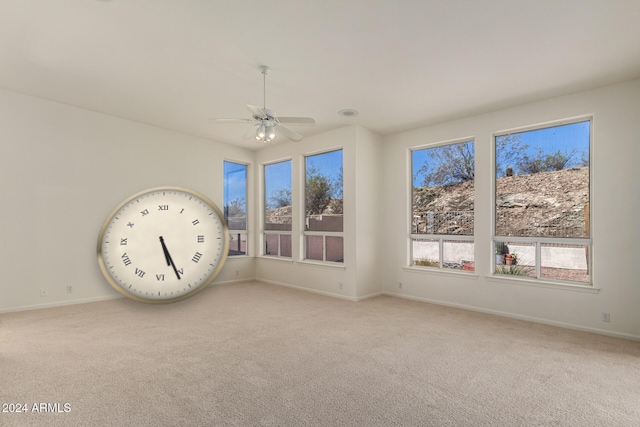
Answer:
5 h 26 min
